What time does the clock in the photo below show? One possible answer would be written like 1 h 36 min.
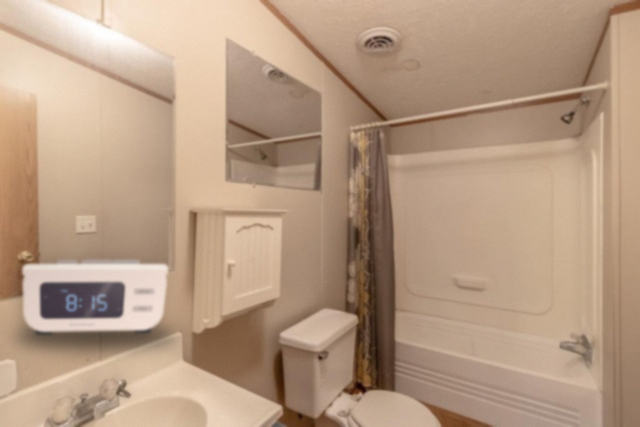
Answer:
8 h 15 min
